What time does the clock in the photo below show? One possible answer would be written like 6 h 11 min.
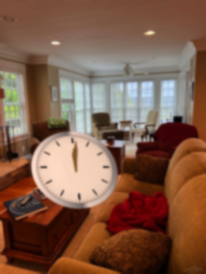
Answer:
12 h 01 min
